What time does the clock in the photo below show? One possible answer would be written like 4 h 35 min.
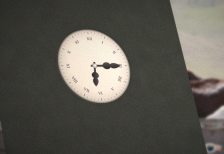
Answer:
6 h 15 min
